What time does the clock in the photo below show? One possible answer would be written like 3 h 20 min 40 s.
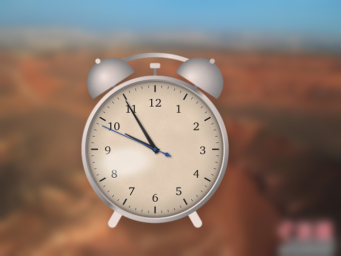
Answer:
9 h 54 min 49 s
